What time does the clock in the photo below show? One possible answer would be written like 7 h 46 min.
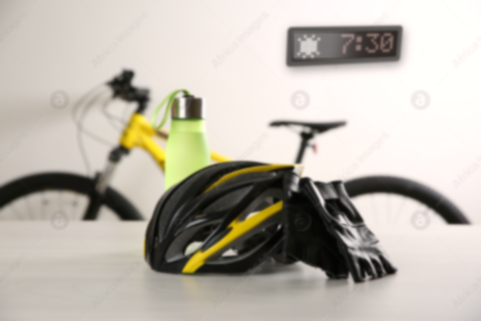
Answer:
7 h 30 min
